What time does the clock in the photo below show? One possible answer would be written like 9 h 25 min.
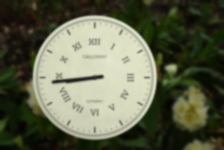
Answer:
8 h 44 min
